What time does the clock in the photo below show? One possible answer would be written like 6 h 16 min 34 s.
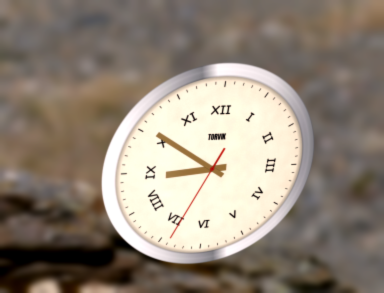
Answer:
8 h 50 min 34 s
